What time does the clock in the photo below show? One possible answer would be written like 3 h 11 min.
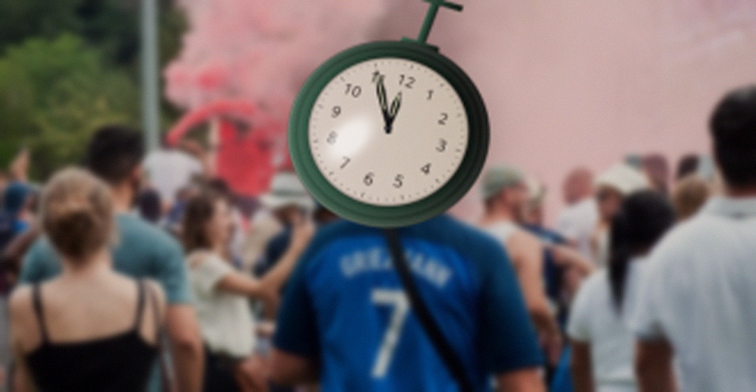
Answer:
11 h 55 min
